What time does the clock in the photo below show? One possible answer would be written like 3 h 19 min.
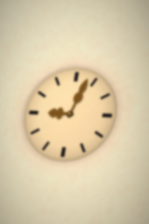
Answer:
9 h 03 min
